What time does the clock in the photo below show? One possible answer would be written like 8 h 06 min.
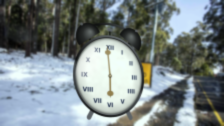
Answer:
5 h 59 min
